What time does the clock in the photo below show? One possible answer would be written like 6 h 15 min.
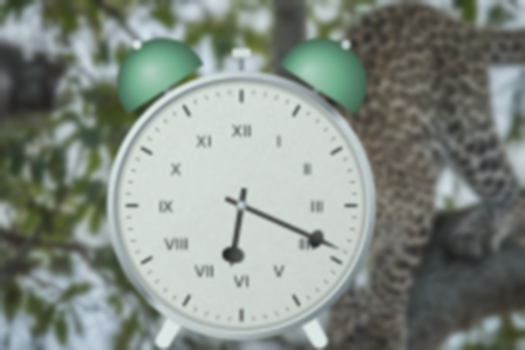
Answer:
6 h 19 min
